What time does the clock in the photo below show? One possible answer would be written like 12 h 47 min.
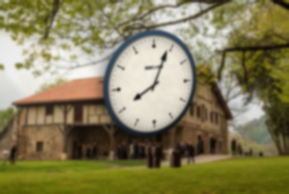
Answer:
8 h 04 min
